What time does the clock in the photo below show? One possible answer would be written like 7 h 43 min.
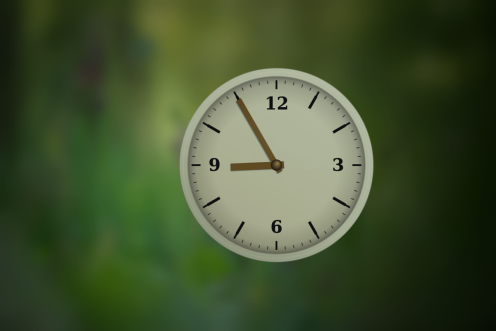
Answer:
8 h 55 min
